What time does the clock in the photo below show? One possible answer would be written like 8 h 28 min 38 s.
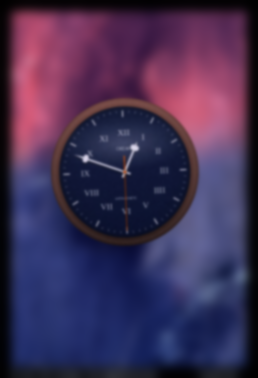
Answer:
12 h 48 min 30 s
